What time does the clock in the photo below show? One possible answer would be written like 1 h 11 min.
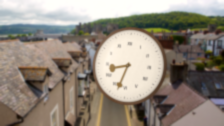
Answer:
8 h 33 min
